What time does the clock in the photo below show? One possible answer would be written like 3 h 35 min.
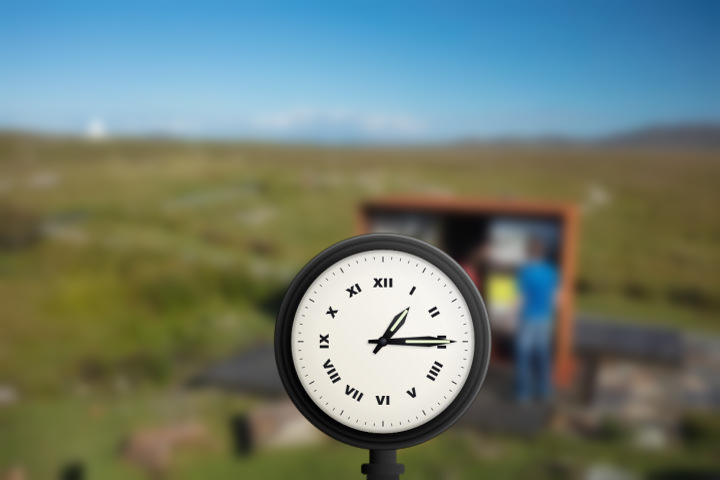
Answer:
1 h 15 min
